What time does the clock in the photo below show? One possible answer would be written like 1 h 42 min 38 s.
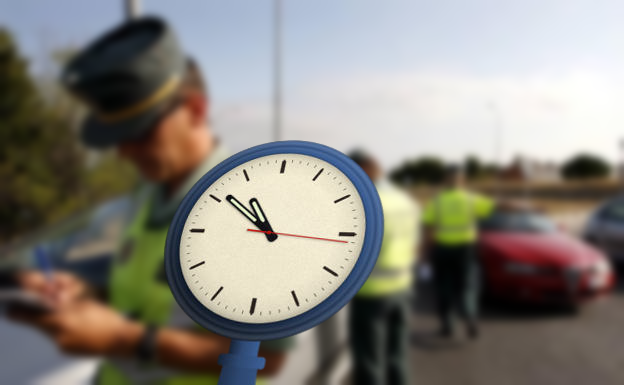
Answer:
10 h 51 min 16 s
